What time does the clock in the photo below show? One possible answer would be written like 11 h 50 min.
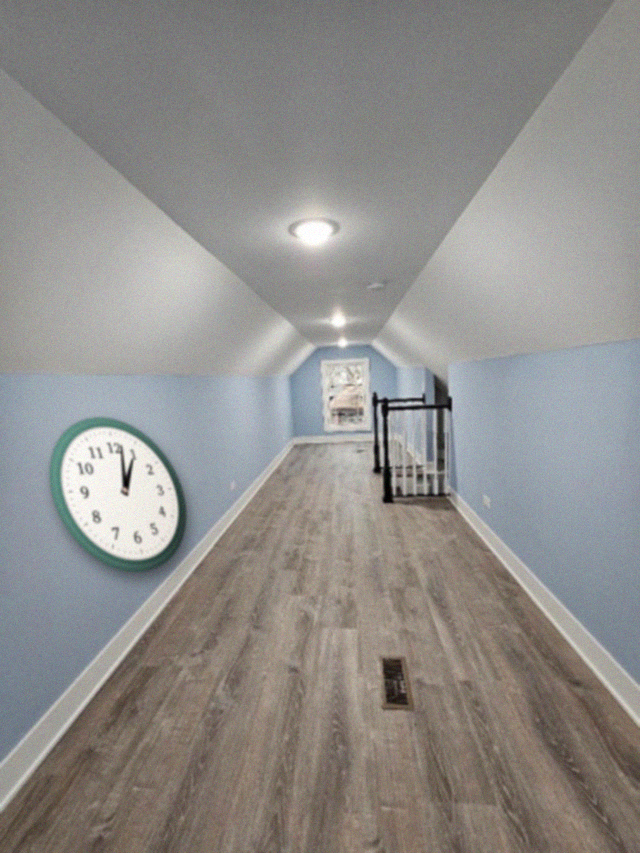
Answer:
1 h 02 min
